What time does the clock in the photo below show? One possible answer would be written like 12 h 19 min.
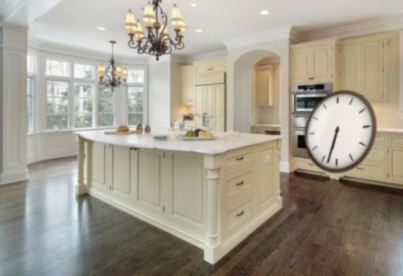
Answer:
6 h 33 min
